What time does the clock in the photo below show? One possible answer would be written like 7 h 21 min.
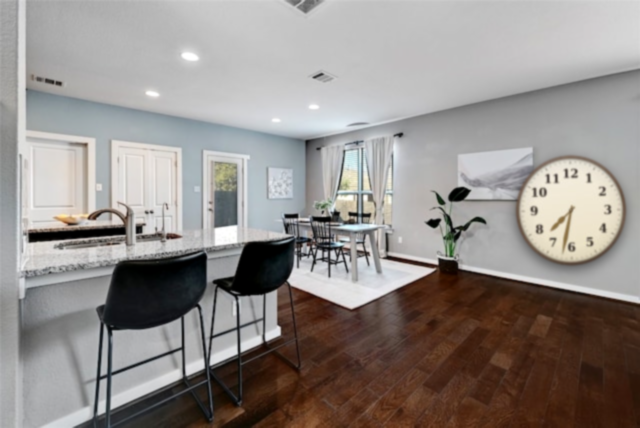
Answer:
7 h 32 min
